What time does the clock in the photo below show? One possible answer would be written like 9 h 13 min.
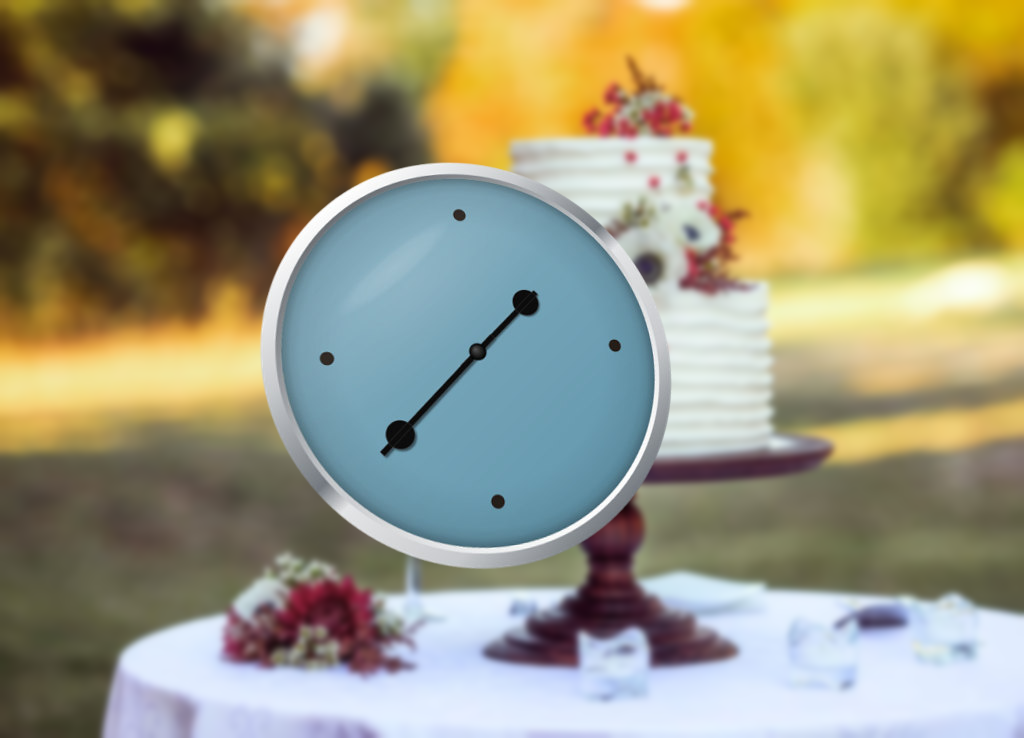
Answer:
1 h 38 min
